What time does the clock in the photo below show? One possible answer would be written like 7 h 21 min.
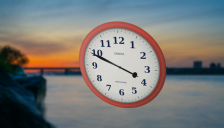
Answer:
3 h 49 min
